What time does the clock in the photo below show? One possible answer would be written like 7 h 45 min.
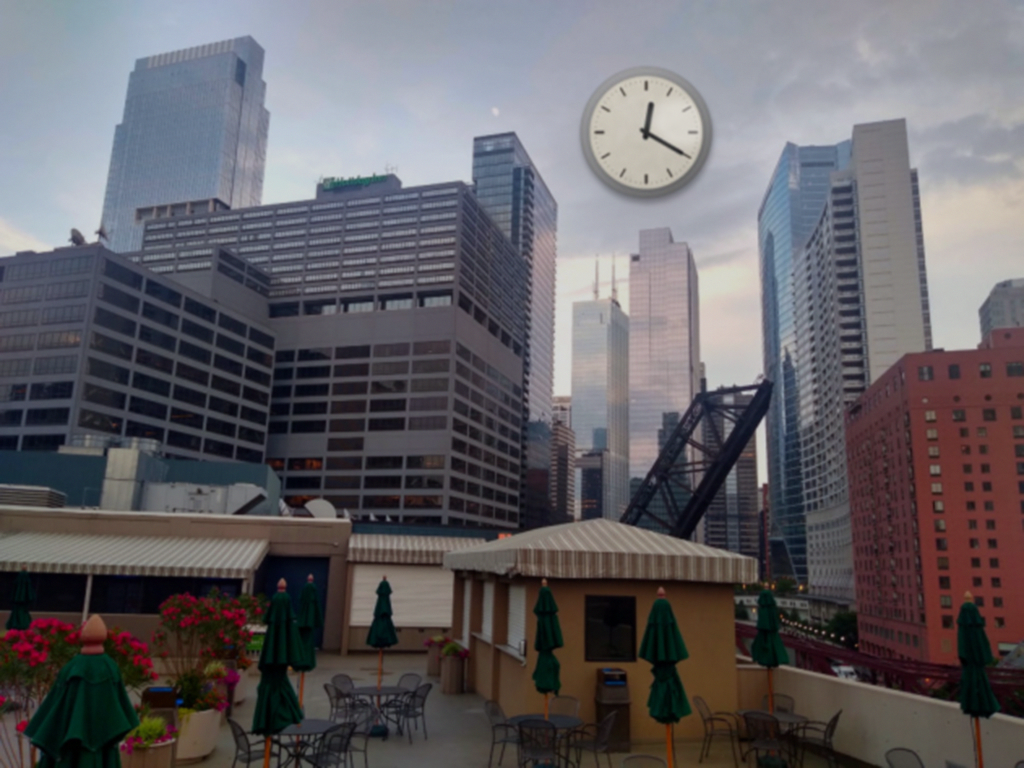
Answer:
12 h 20 min
